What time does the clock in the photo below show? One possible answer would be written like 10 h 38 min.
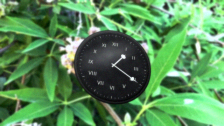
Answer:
1 h 20 min
